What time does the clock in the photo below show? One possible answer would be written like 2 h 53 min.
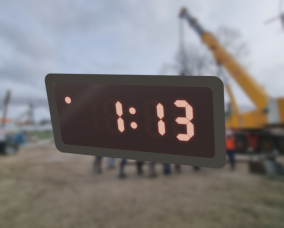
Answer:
1 h 13 min
